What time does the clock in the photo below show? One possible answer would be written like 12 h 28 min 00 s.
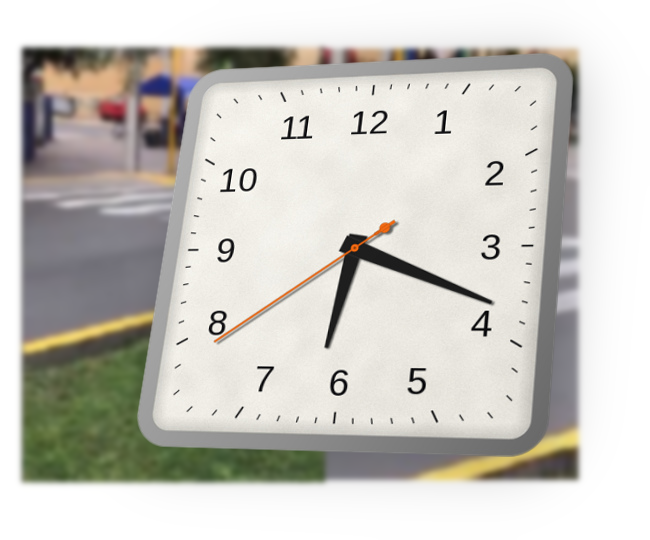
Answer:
6 h 18 min 39 s
